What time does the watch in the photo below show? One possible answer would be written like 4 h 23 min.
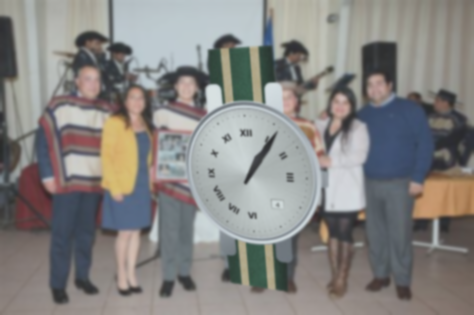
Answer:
1 h 06 min
